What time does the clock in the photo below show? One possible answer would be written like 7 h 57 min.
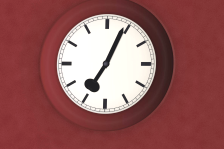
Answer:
7 h 04 min
